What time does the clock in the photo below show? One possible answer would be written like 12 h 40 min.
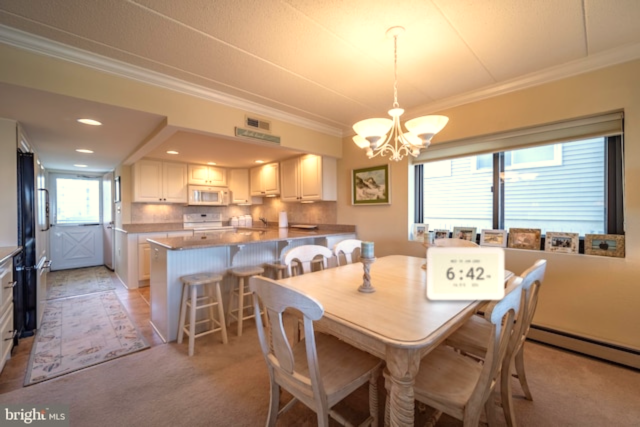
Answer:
6 h 42 min
